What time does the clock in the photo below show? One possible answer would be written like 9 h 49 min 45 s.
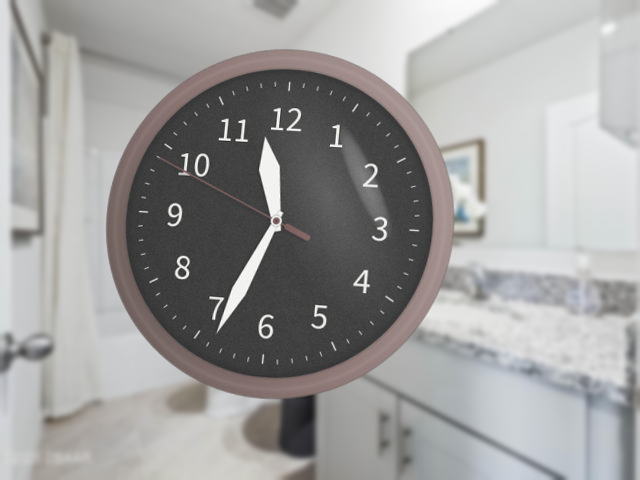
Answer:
11 h 33 min 49 s
